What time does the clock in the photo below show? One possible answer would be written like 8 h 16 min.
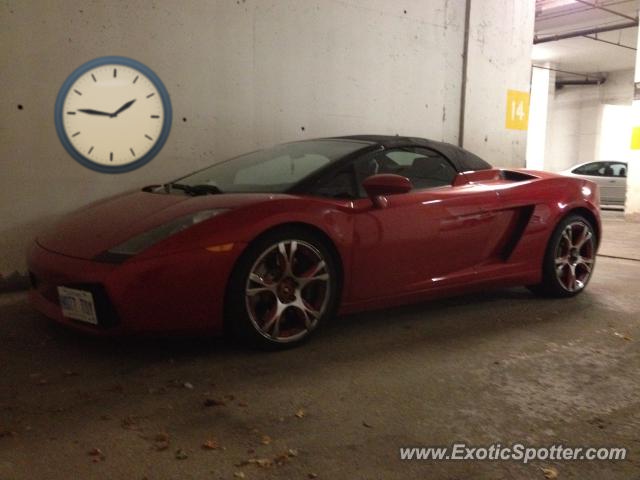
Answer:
1 h 46 min
